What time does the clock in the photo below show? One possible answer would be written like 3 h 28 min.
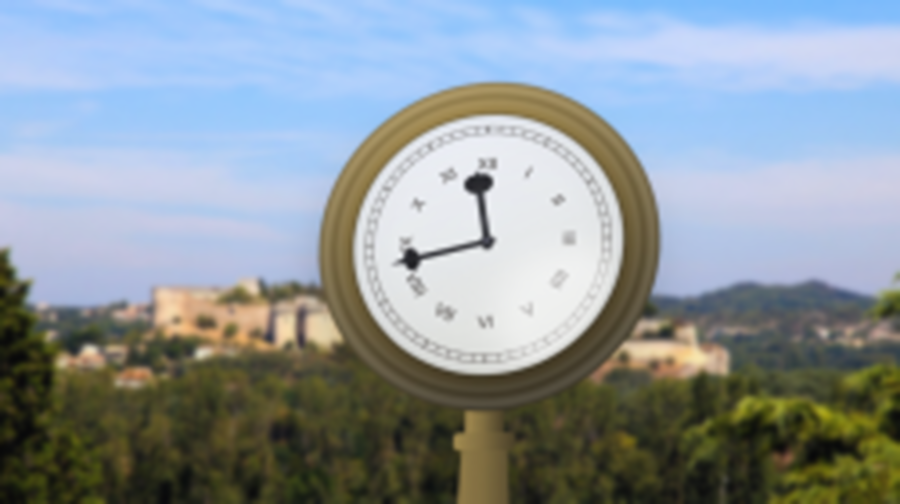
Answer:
11 h 43 min
